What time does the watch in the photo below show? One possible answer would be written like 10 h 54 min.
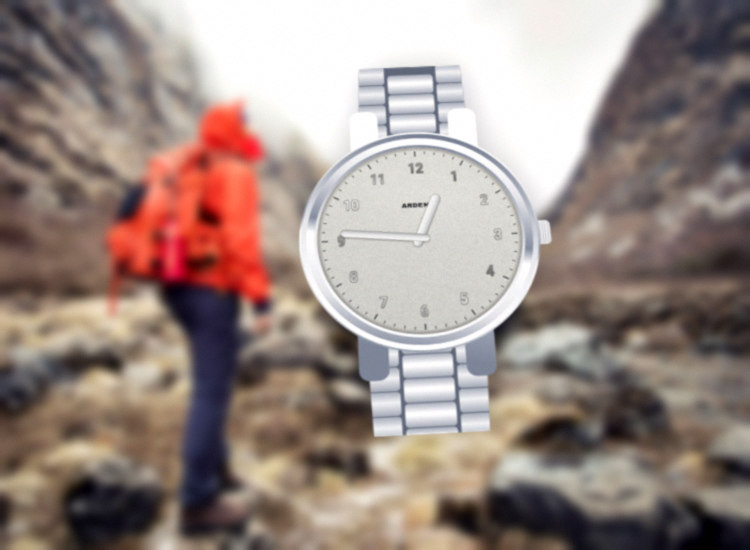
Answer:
12 h 46 min
